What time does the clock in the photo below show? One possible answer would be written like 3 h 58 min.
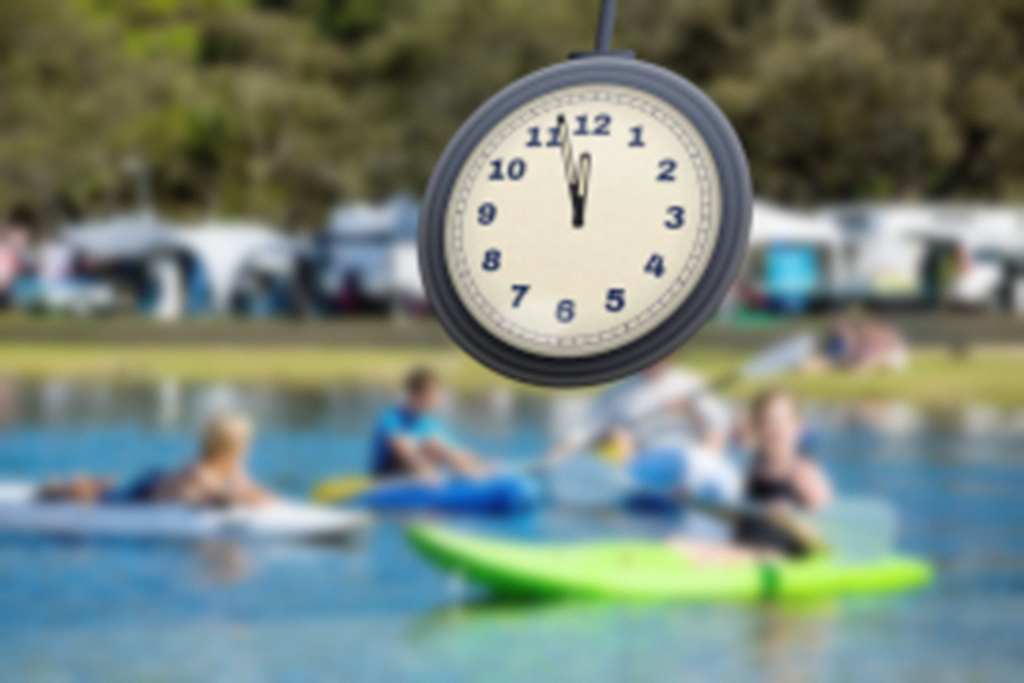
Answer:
11 h 57 min
